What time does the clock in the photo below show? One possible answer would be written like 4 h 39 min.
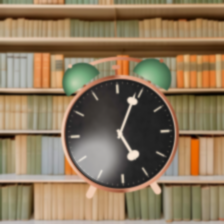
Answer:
5 h 04 min
